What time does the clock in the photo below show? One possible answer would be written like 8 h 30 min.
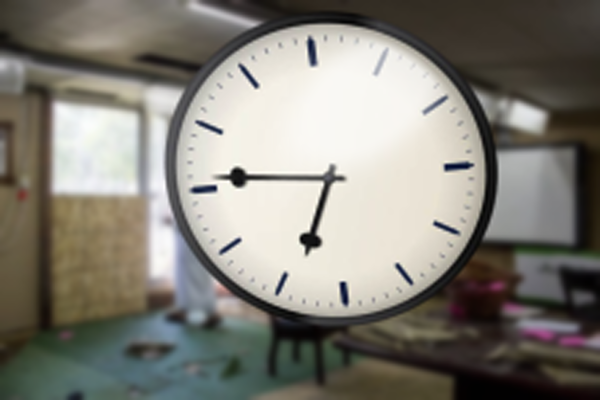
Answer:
6 h 46 min
